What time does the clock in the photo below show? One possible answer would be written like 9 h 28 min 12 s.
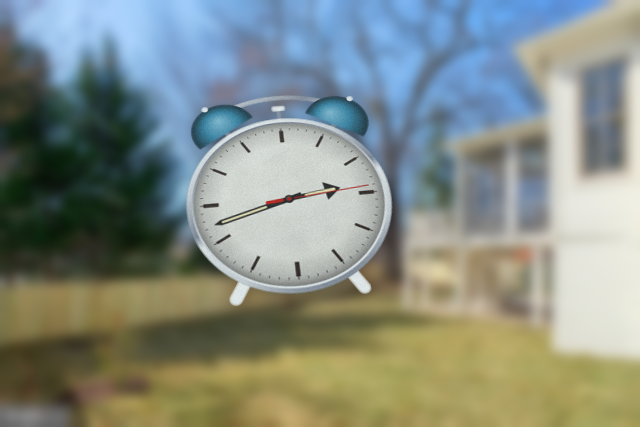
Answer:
2 h 42 min 14 s
